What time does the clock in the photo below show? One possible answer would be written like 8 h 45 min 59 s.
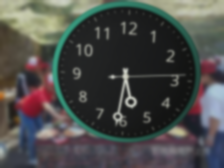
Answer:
5 h 31 min 14 s
